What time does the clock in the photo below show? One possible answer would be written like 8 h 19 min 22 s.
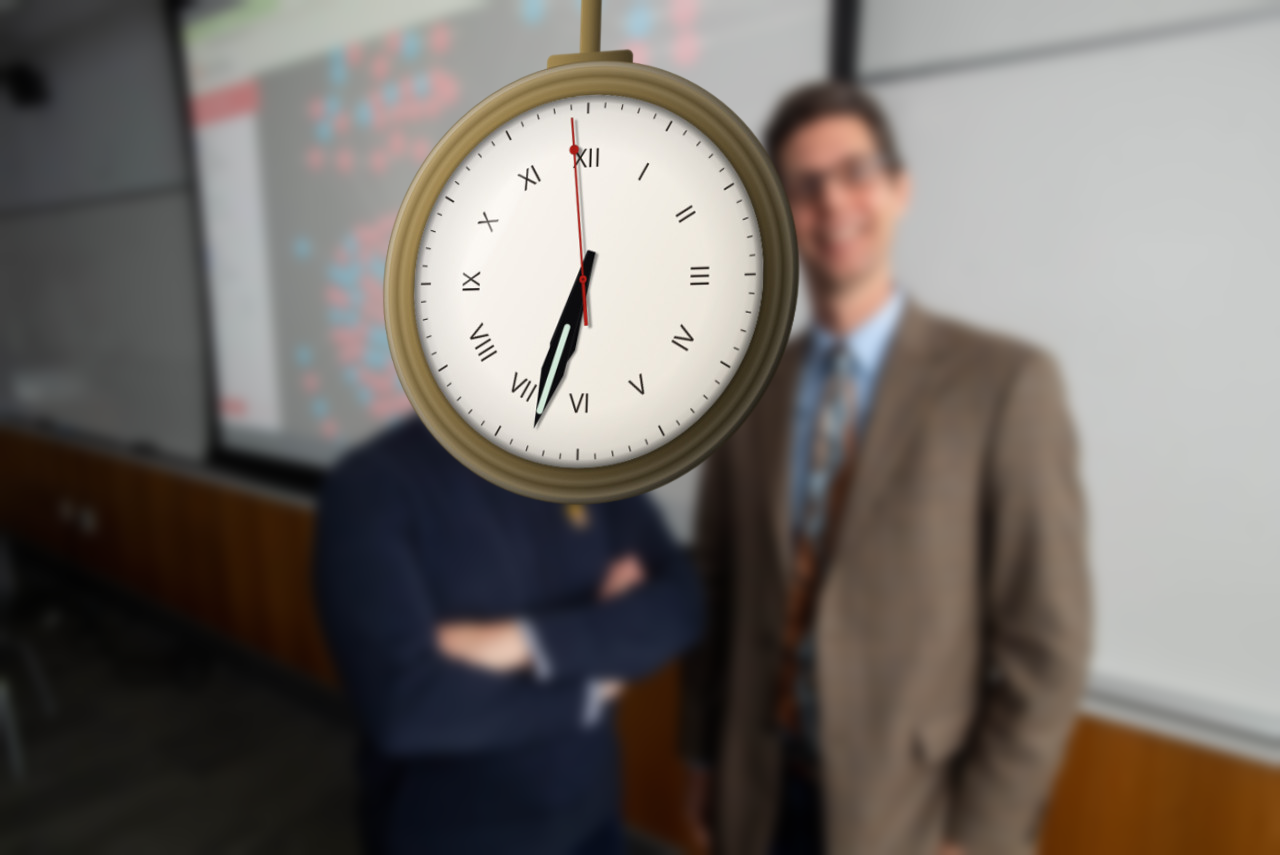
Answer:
6 h 32 min 59 s
